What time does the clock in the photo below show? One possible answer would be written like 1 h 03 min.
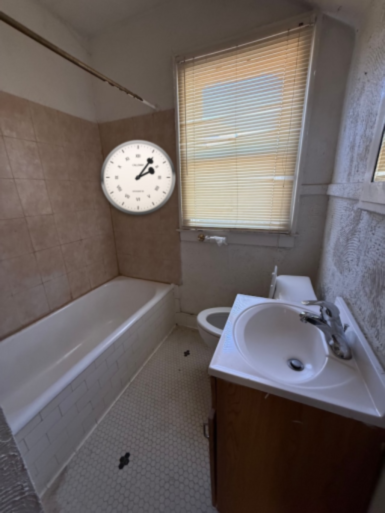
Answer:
2 h 06 min
